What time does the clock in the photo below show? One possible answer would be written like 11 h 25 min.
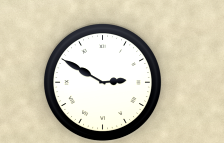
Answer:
2 h 50 min
